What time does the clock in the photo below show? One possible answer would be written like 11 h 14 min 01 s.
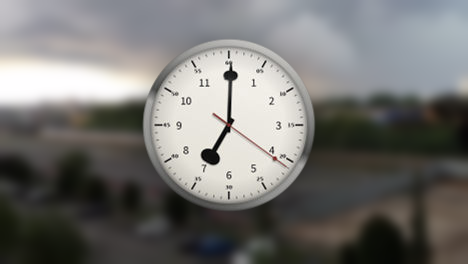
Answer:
7 h 00 min 21 s
